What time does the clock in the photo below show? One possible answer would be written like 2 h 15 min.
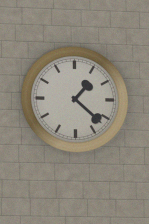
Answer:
1 h 22 min
